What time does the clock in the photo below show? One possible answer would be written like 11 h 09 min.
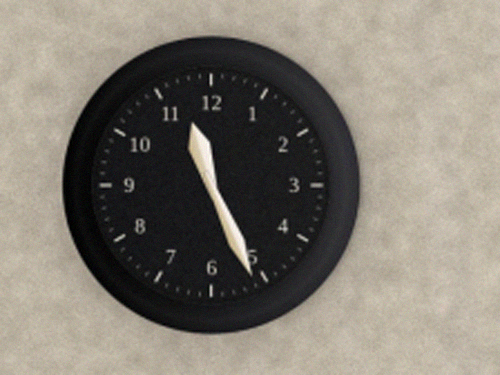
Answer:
11 h 26 min
